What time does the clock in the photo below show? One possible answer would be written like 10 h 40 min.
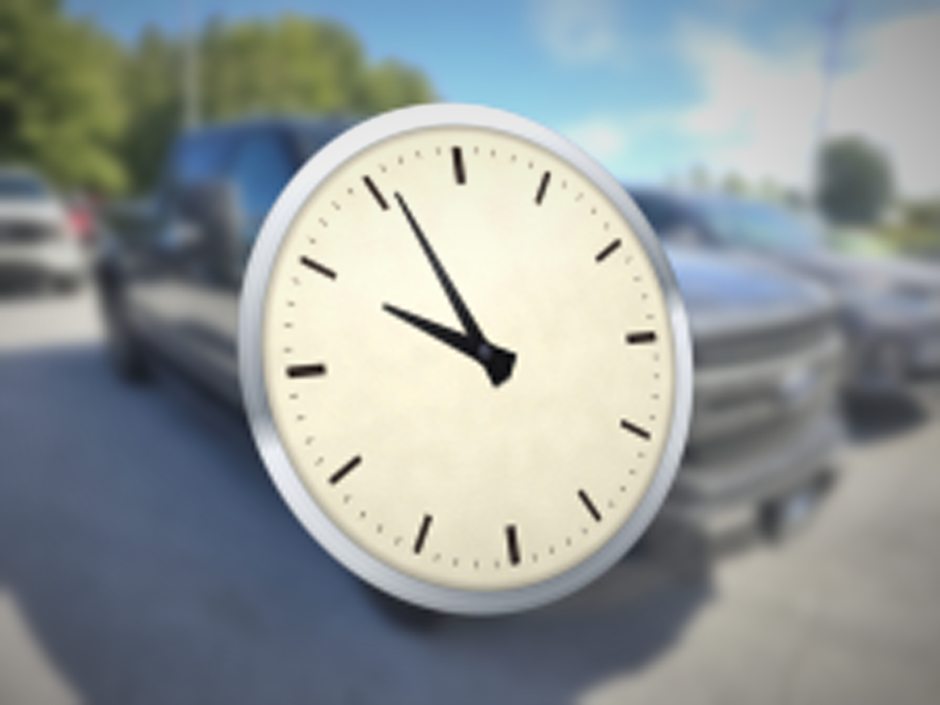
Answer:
9 h 56 min
